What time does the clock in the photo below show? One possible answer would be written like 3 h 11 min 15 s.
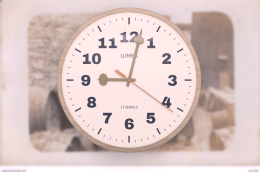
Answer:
9 h 02 min 21 s
